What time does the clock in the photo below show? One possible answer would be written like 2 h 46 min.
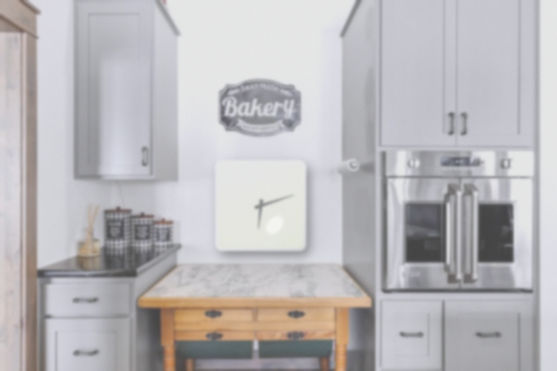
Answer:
6 h 12 min
